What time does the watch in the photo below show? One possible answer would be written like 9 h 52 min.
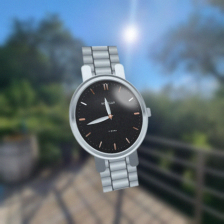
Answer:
11 h 43 min
